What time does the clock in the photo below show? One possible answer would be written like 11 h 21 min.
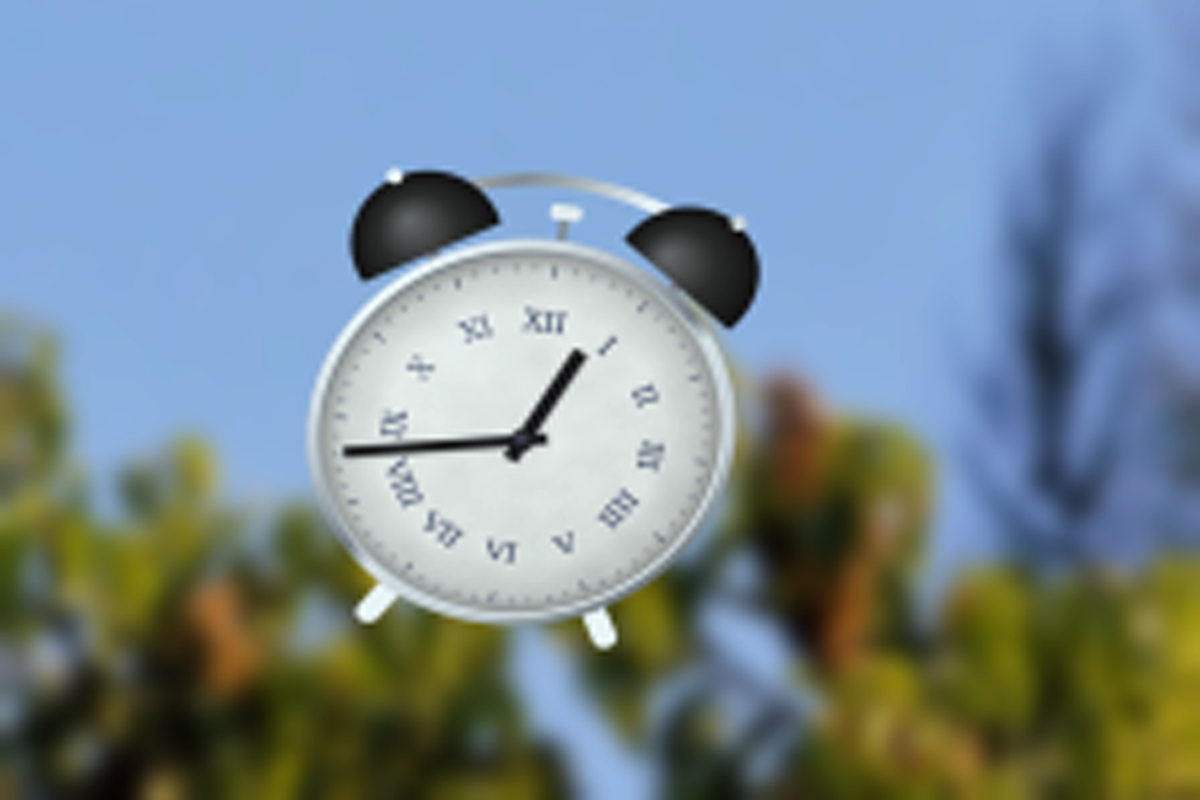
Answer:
12 h 43 min
